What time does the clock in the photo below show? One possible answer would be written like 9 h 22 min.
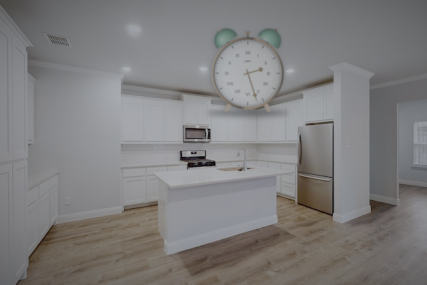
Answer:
2 h 27 min
